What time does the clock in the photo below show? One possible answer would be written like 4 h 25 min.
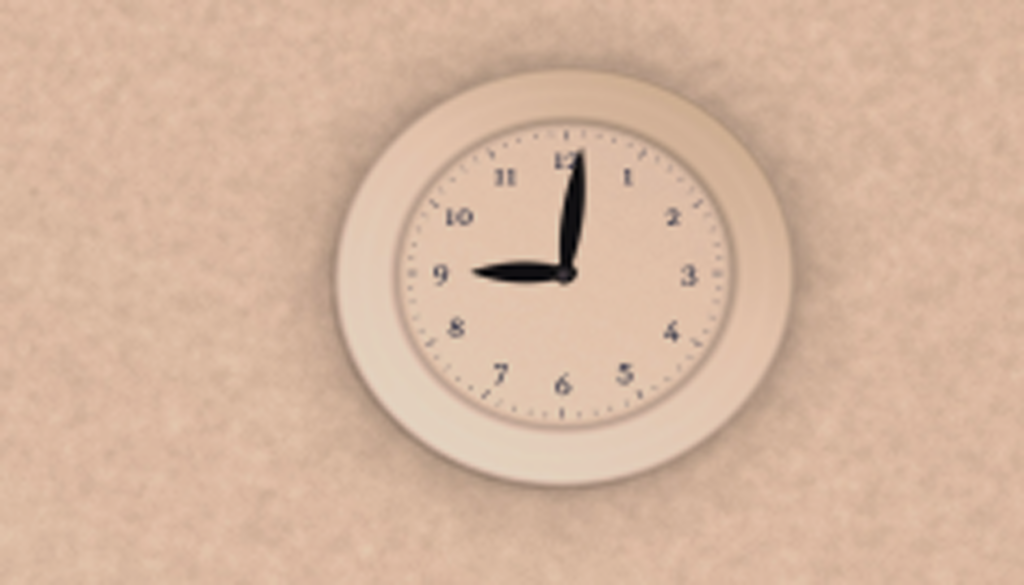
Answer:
9 h 01 min
